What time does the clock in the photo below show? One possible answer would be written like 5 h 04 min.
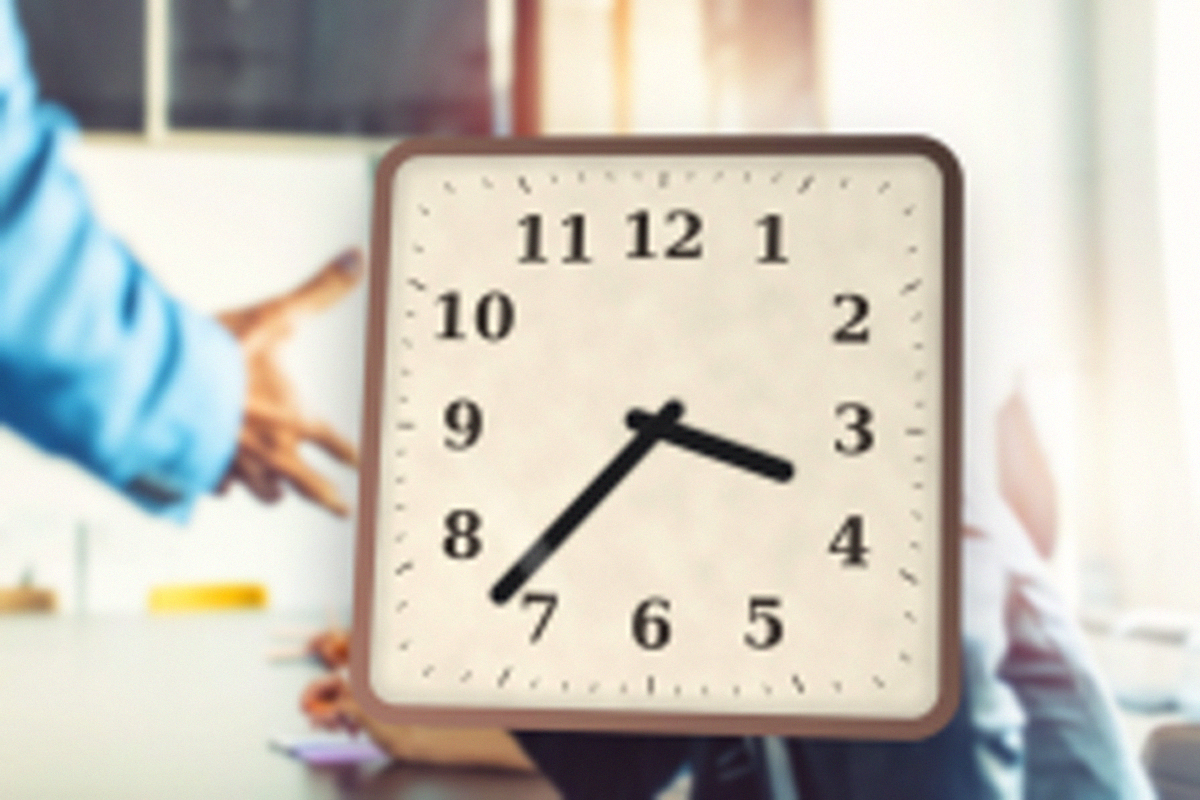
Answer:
3 h 37 min
